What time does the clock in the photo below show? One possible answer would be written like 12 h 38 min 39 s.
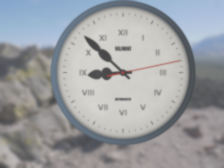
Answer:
8 h 52 min 13 s
